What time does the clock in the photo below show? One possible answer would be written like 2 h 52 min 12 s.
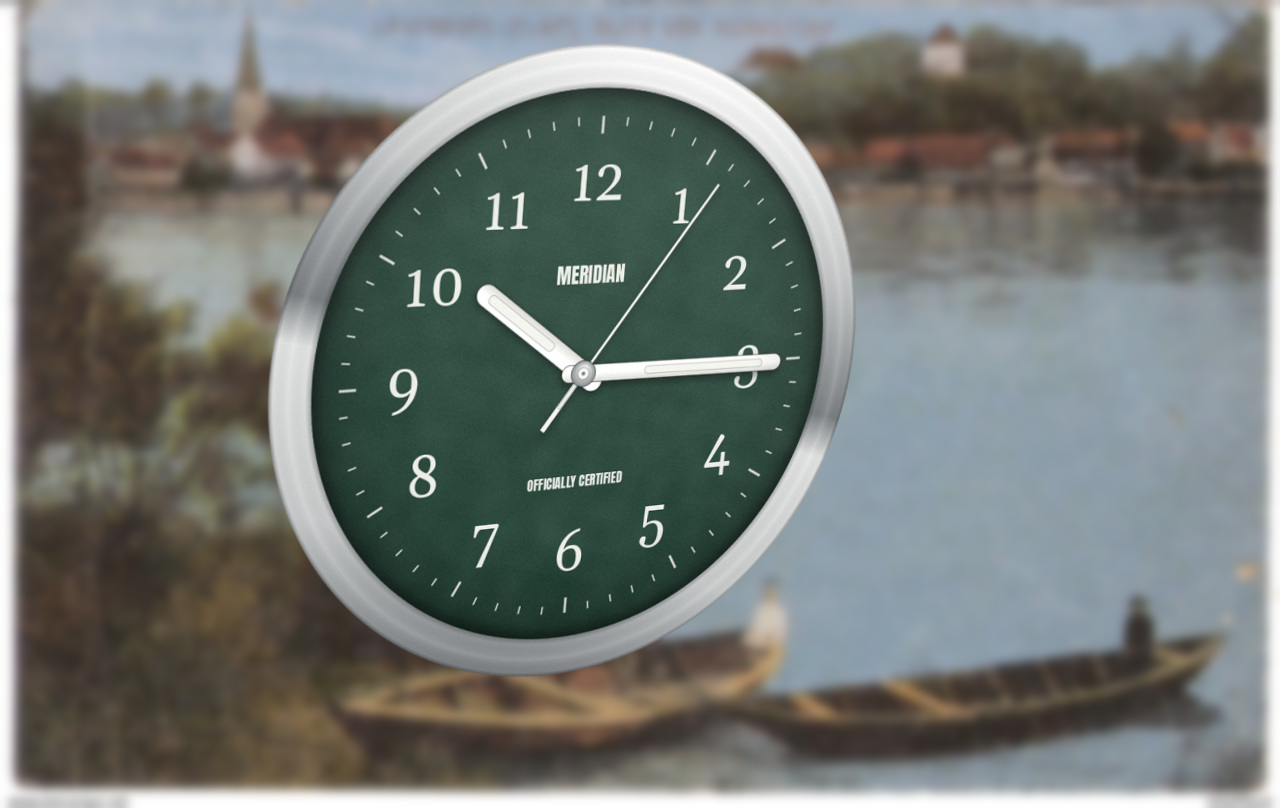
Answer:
10 h 15 min 06 s
